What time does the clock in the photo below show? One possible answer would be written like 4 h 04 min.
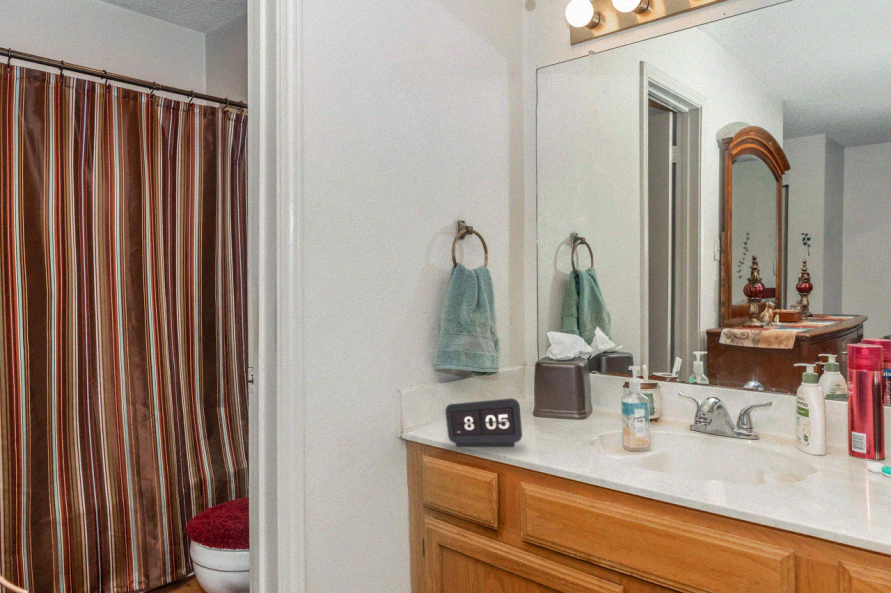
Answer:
8 h 05 min
